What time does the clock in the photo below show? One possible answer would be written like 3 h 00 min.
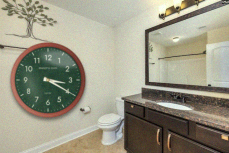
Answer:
3 h 20 min
